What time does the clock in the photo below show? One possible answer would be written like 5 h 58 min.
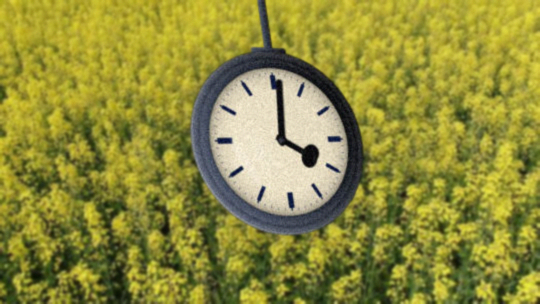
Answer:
4 h 01 min
